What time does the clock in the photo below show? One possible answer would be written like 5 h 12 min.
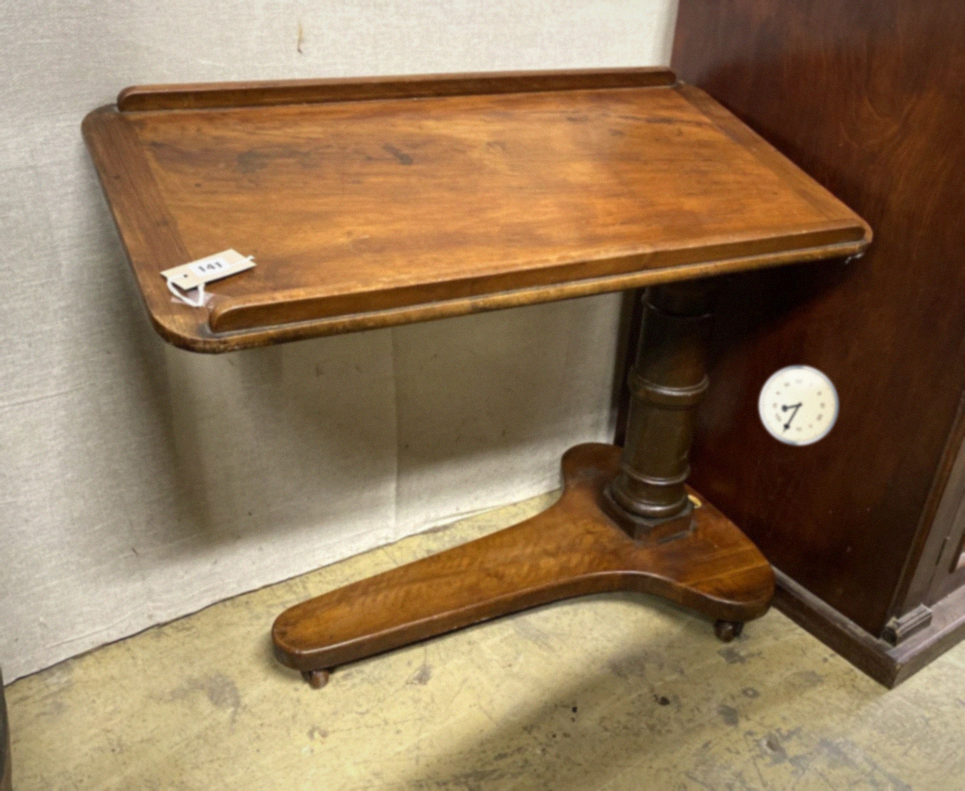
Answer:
8 h 35 min
